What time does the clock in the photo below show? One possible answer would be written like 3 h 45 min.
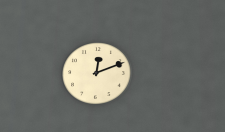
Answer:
12 h 11 min
